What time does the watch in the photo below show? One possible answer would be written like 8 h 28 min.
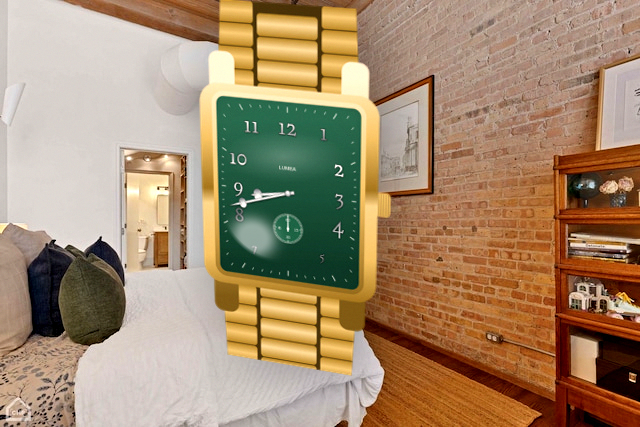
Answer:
8 h 42 min
